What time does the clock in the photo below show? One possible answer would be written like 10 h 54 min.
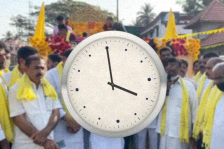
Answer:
4 h 00 min
